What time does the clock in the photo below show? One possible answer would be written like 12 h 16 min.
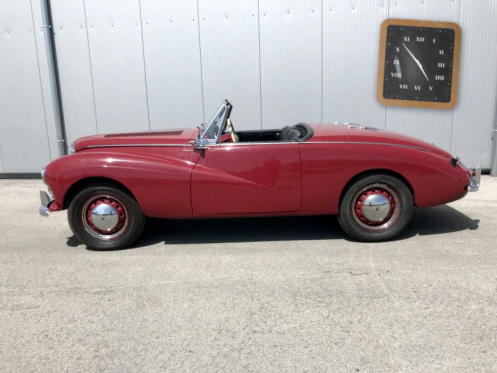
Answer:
4 h 53 min
